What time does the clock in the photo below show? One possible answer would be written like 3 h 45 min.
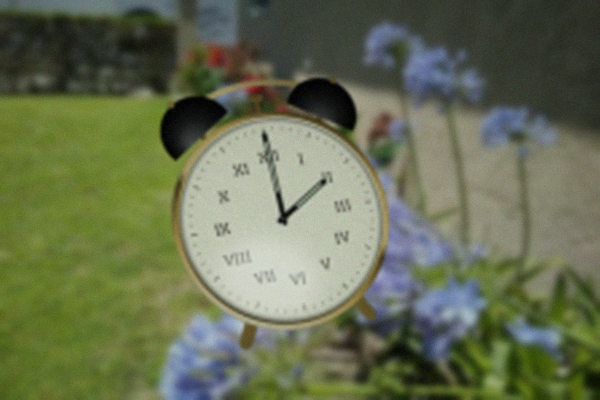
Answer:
2 h 00 min
